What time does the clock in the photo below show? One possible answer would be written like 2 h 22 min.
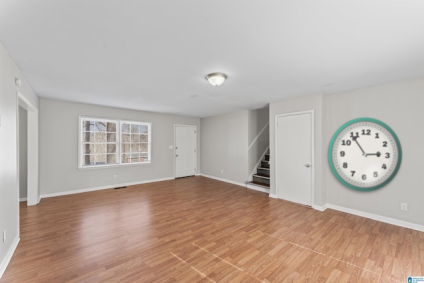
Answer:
2 h 54 min
